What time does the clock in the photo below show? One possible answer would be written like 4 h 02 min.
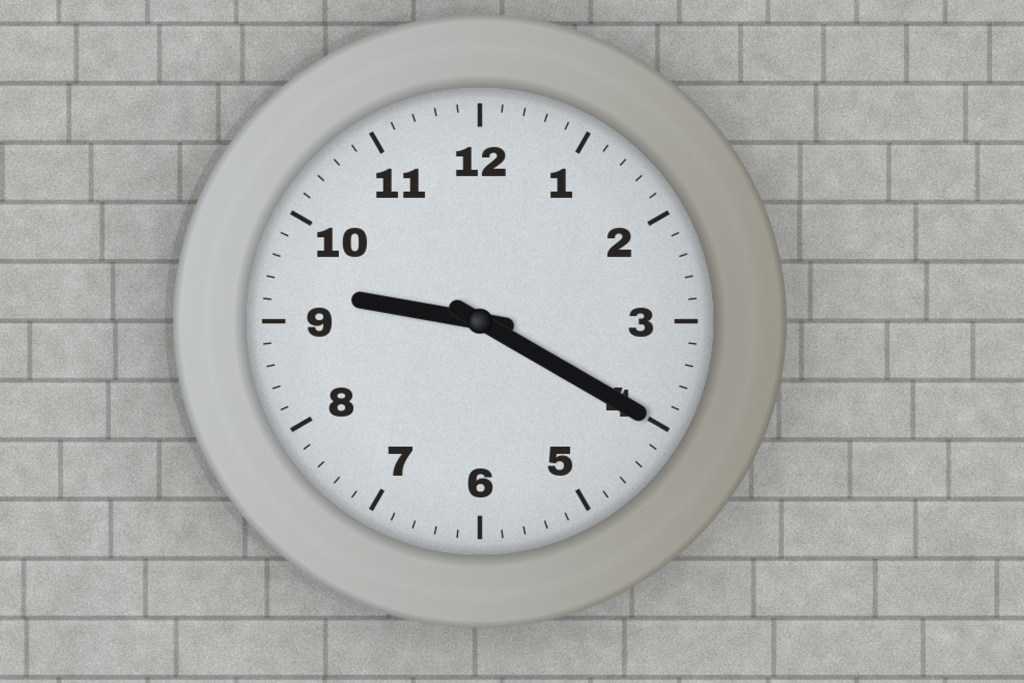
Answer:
9 h 20 min
